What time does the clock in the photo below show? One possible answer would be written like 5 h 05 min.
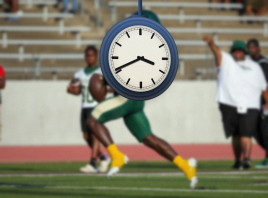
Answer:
3 h 41 min
